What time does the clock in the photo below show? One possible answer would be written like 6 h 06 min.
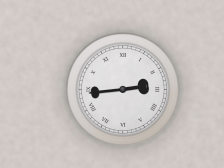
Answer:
2 h 44 min
